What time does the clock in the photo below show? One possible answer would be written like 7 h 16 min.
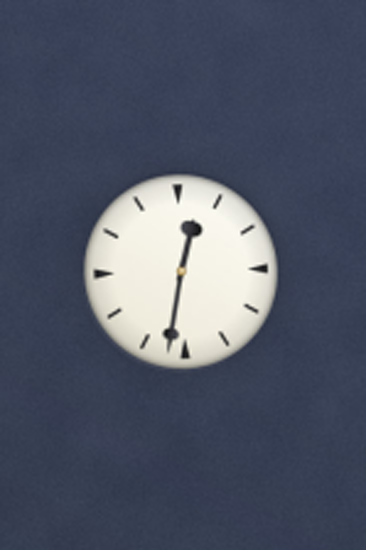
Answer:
12 h 32 min
